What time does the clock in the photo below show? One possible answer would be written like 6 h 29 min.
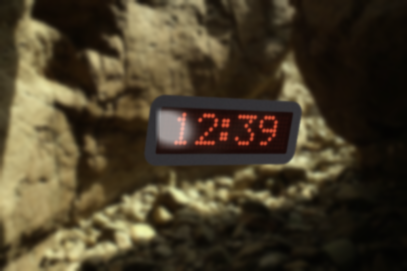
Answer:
12 h 39 min
